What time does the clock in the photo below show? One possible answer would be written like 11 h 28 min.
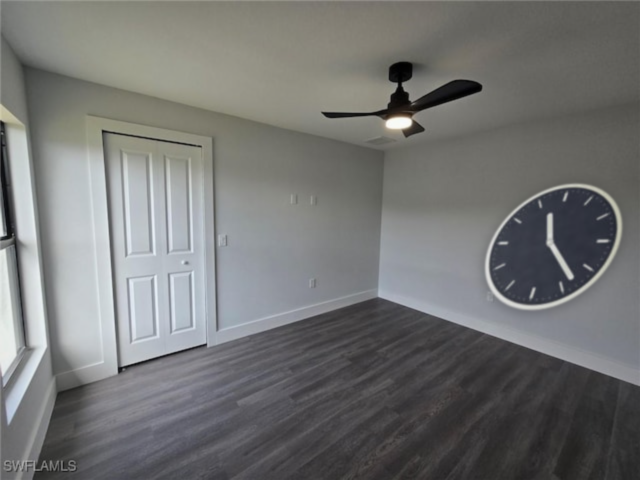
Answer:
11 h 23 min
